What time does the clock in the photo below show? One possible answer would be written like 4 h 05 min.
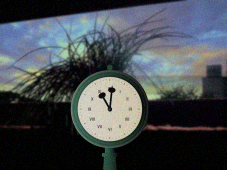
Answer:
11 h 01 min
